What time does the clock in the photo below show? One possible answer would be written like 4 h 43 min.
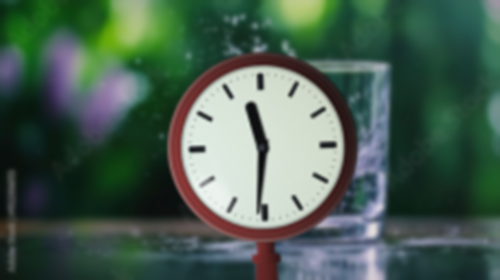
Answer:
11 h 31 min
